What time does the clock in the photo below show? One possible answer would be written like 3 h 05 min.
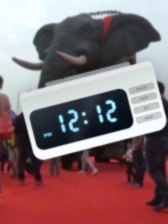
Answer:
12 h 12 min
